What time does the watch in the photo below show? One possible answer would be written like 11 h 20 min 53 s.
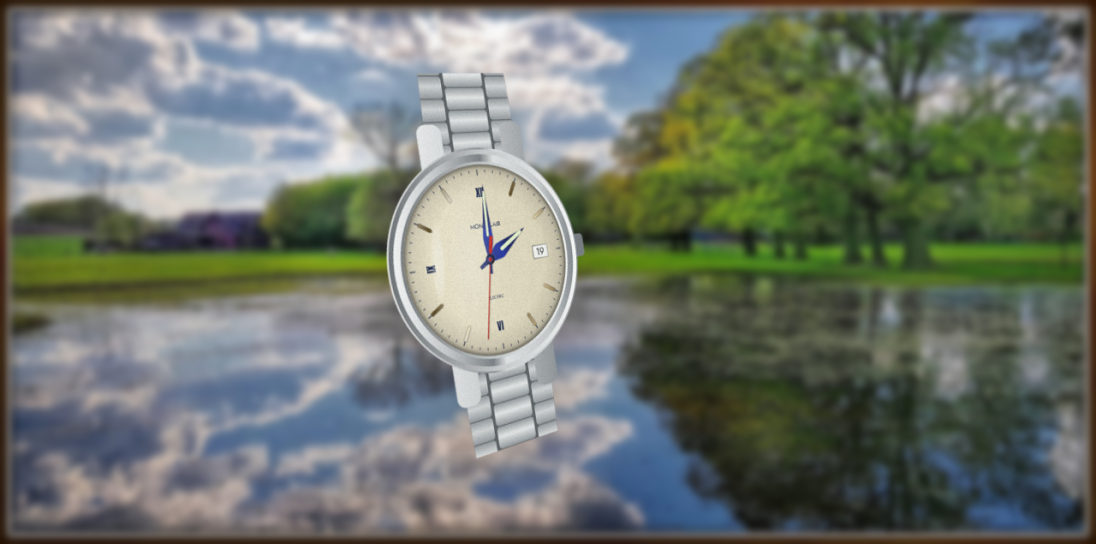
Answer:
2 h 00 min 32 s
